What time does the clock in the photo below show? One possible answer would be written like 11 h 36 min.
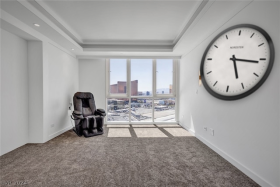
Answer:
5 h 16 min
